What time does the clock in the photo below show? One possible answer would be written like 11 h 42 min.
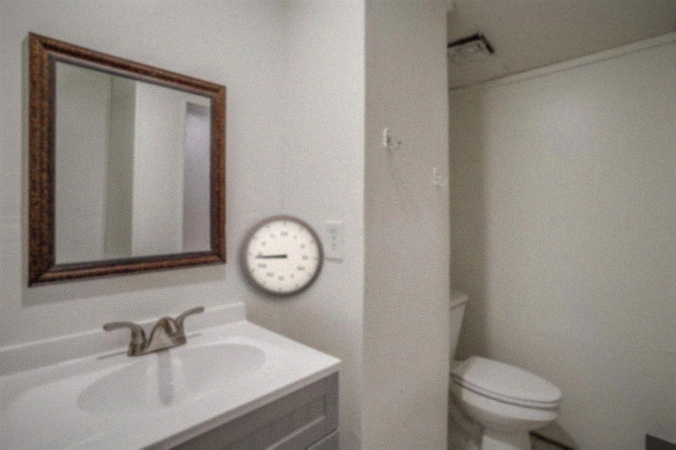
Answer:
8 h 44 min
